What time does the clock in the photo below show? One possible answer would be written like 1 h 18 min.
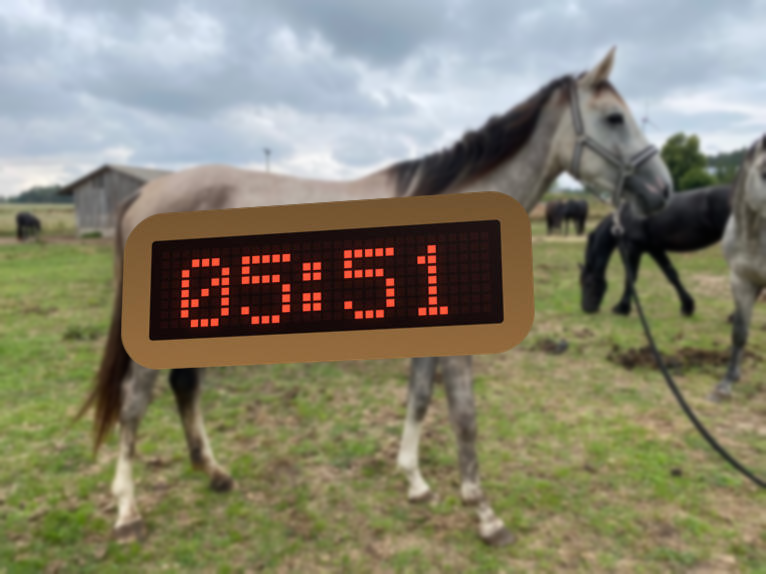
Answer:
5 h 51 min
